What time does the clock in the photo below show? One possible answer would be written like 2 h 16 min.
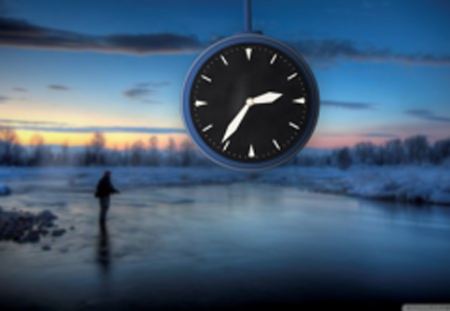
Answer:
2 h 36 min
